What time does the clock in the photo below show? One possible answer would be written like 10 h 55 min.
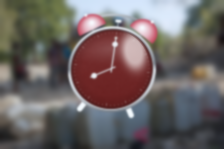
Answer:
8 h 00 min
